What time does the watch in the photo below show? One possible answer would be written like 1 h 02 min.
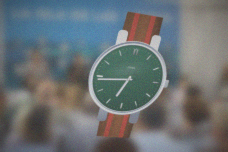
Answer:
6 h 44 min
